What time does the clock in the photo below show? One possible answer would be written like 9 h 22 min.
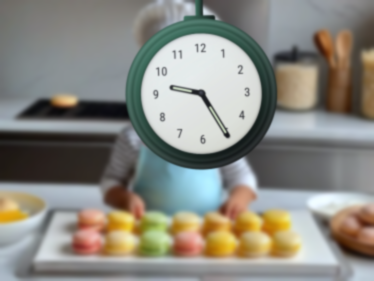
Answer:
9 h 25 min
